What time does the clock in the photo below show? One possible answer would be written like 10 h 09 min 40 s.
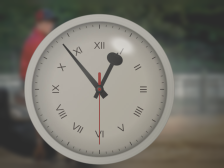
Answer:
12 h 53 min 30 s
